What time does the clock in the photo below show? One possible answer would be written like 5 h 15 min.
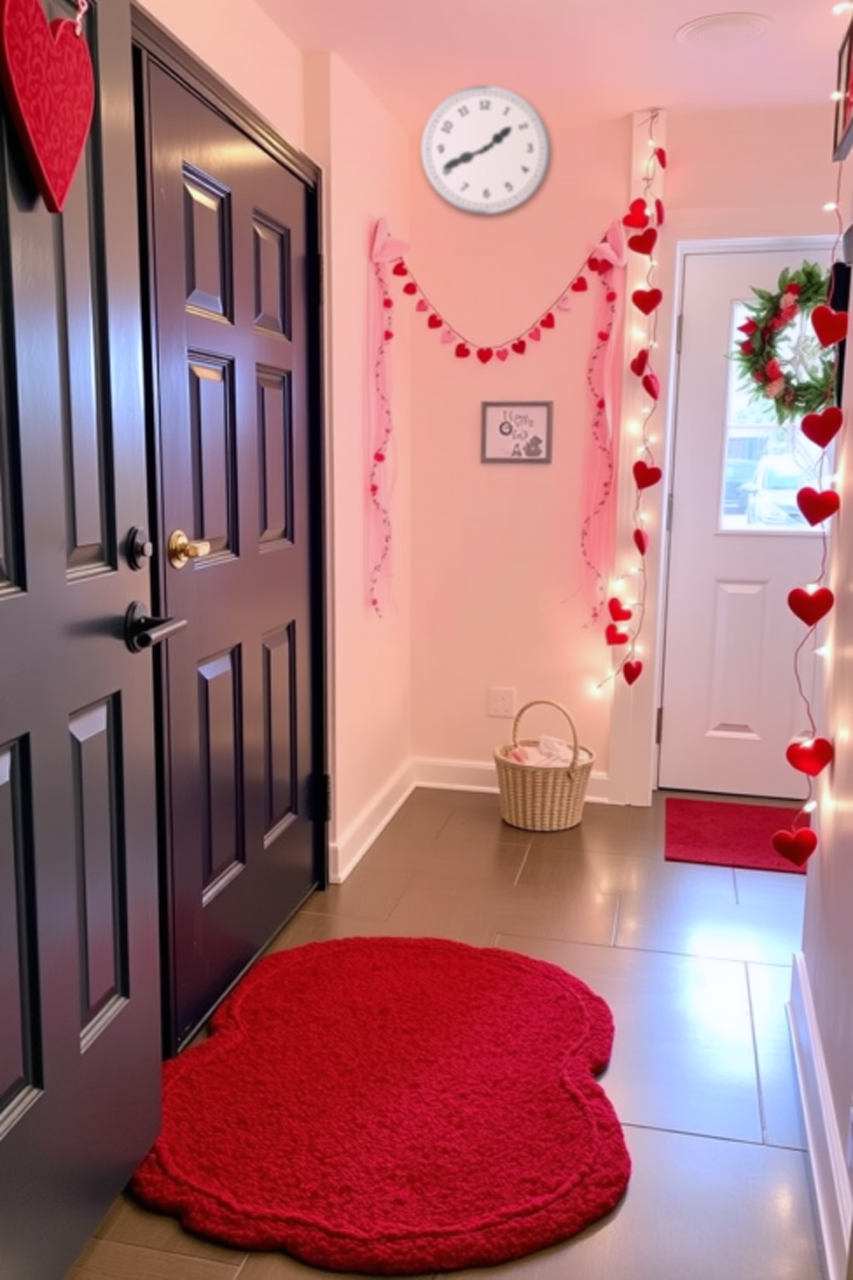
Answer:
1 h 41 min
